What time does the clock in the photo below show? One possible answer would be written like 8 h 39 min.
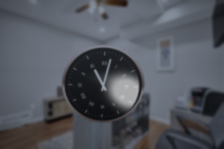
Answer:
11 h 02 min
